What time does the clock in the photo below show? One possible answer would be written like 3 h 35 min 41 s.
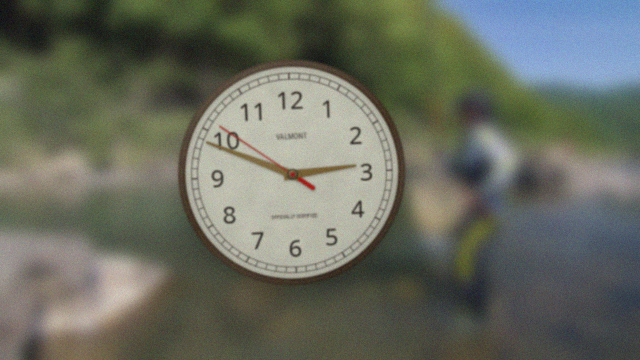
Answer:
2 h 48 min 51 s
